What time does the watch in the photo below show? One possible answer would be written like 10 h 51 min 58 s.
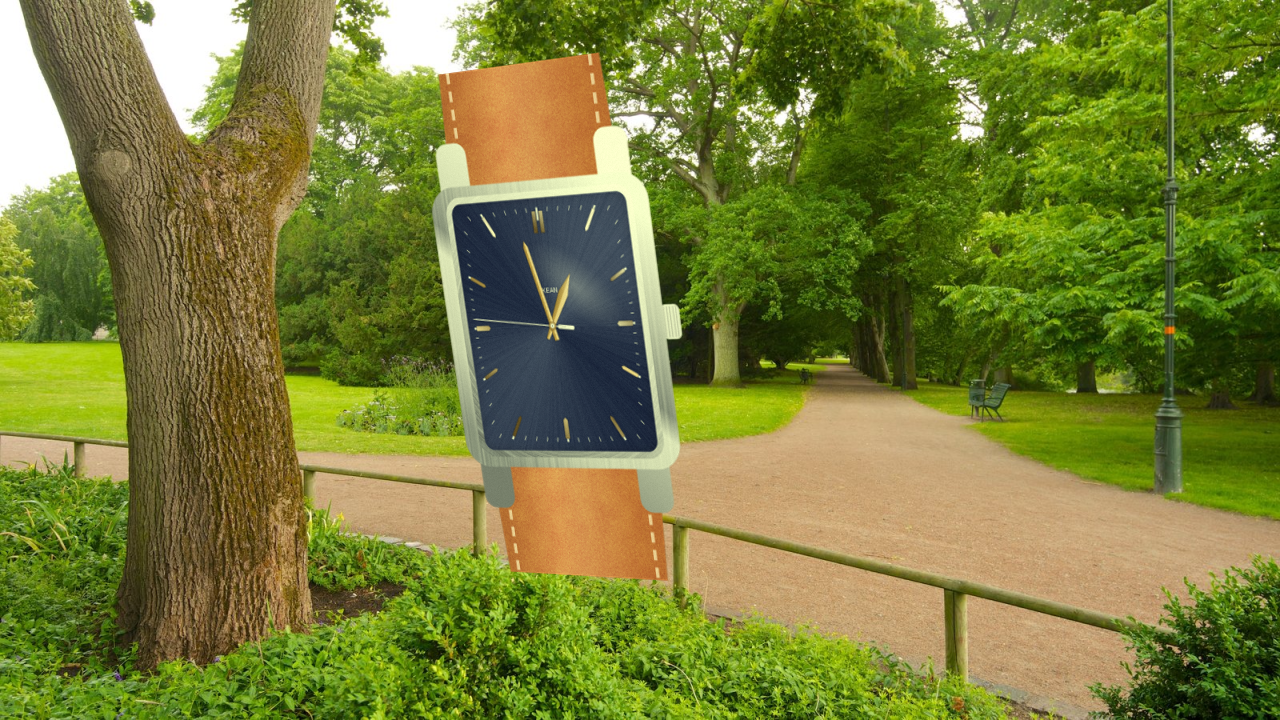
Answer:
12 h 57 min 46 s
